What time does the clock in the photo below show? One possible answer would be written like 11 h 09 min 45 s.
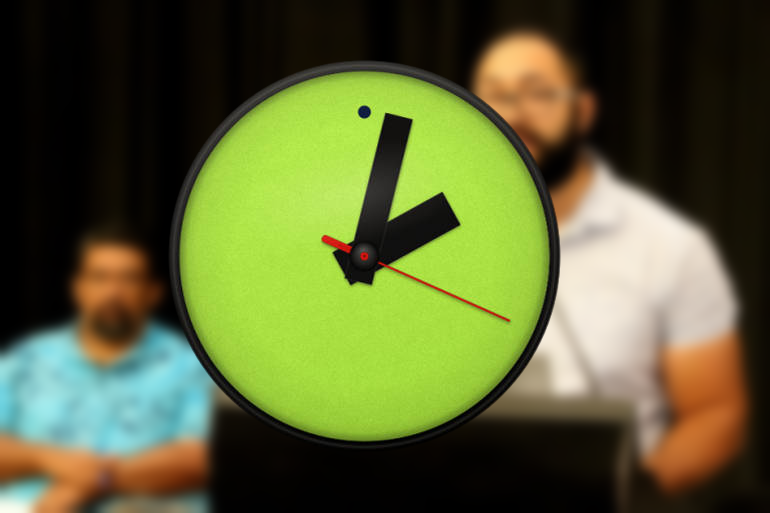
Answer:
2 h 02 min 19 s
